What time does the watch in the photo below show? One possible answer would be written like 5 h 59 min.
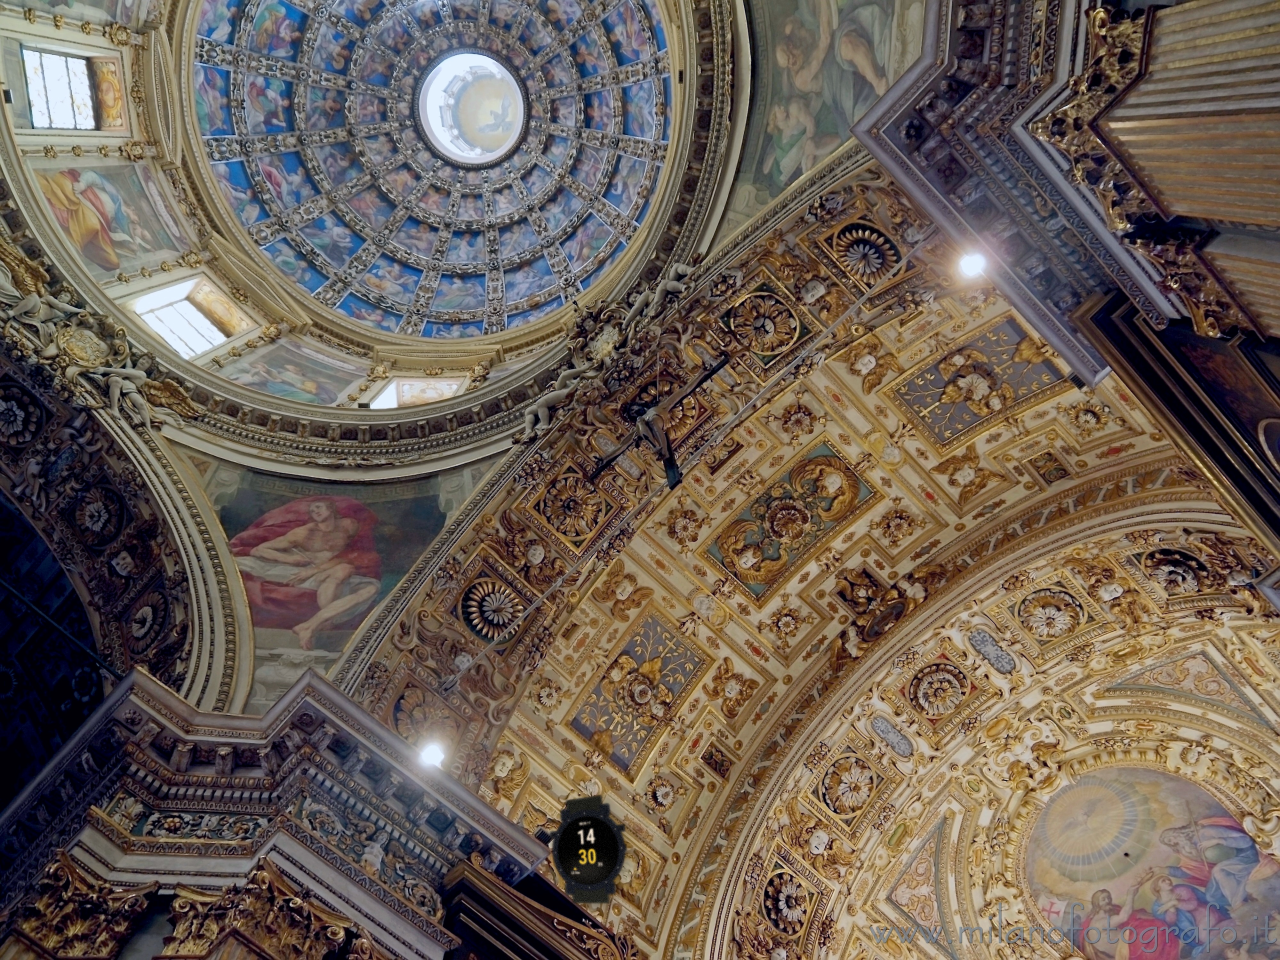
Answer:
14 h 30 min
